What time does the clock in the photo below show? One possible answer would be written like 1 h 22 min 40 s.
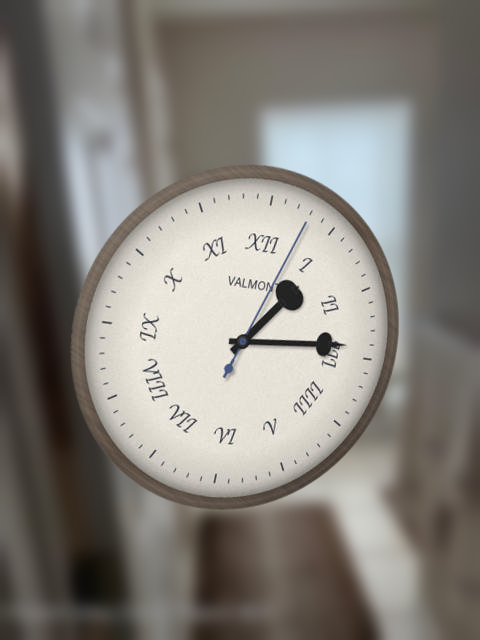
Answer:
1 h 14 min 03 s
